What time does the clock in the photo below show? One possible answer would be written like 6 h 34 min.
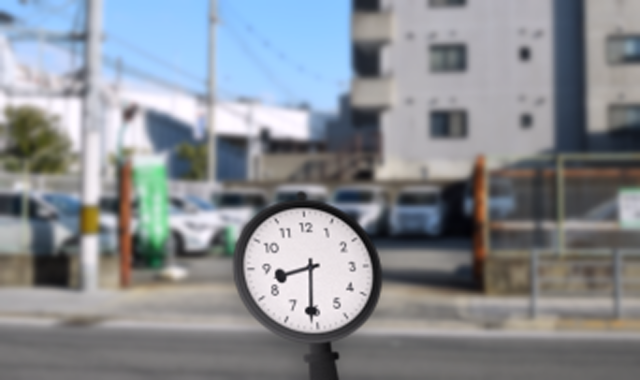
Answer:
8 h 31 min
